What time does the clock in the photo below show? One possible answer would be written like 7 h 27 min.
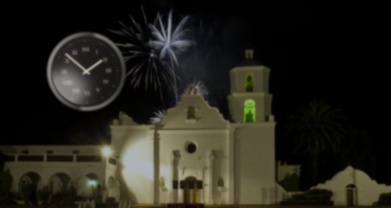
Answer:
1 h 52 min
